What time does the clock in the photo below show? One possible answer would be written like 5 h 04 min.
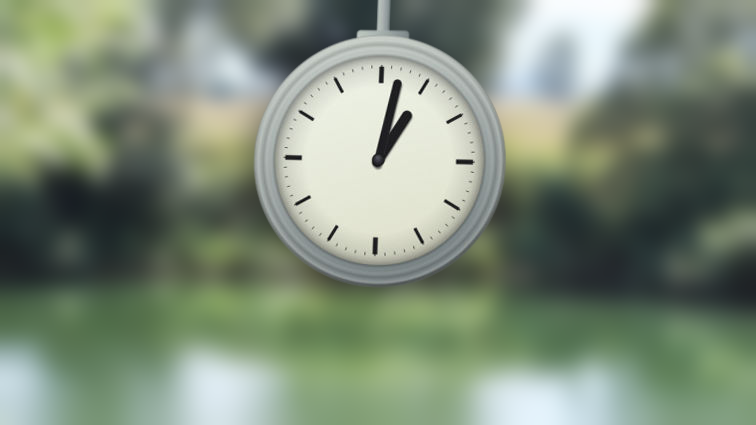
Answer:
1 h 02 min
